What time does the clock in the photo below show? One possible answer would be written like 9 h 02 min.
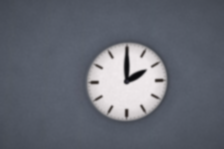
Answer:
2 h 00 min
